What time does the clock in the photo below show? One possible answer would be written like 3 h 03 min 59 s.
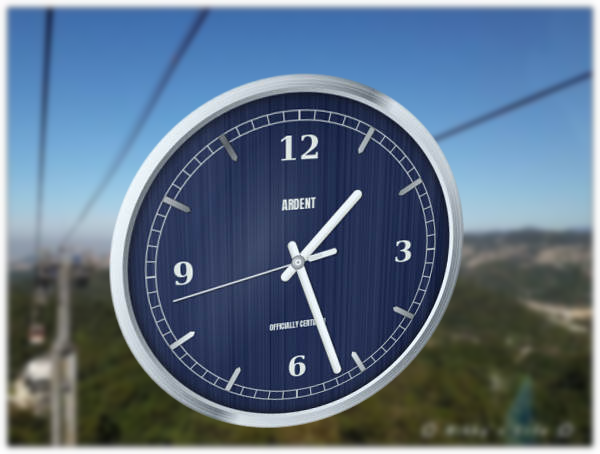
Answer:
1 h 26 min 43 s
